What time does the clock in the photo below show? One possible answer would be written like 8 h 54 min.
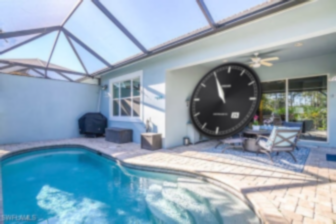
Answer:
10 h 55 min
